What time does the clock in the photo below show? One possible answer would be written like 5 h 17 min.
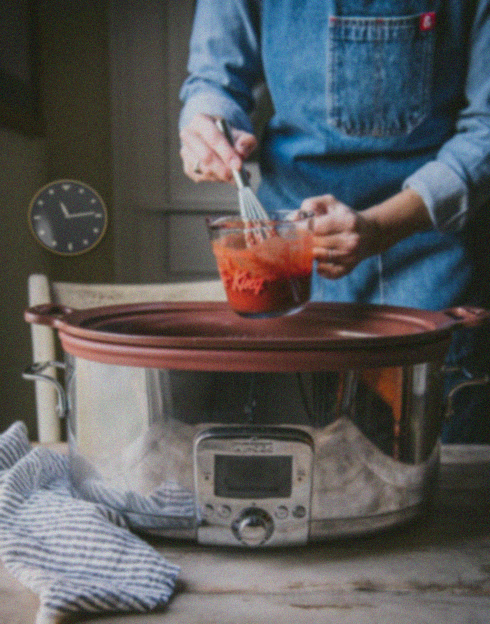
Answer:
11 h 14 min
